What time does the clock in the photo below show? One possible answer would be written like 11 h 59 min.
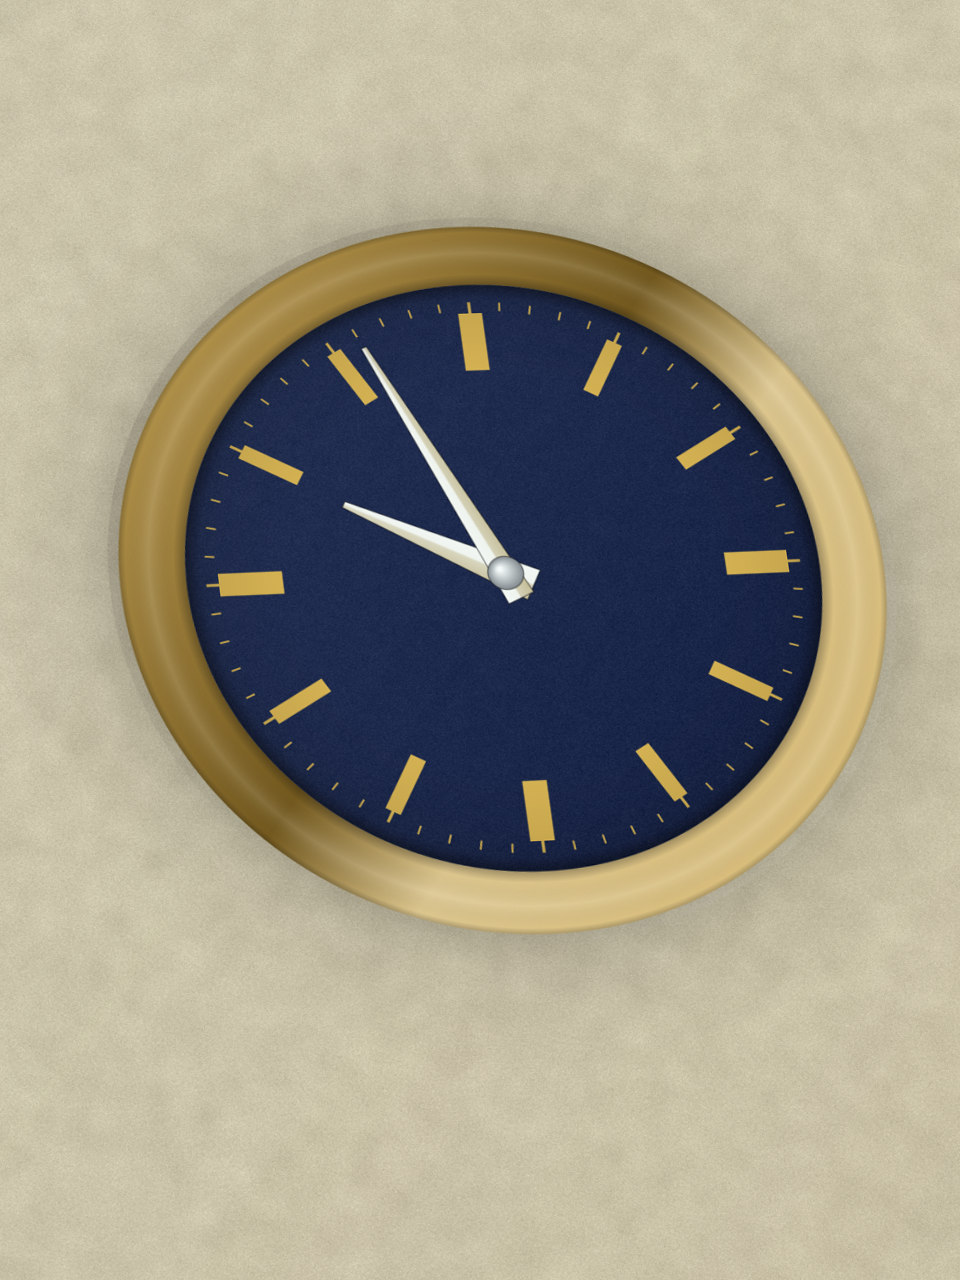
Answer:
9 h 56 min
